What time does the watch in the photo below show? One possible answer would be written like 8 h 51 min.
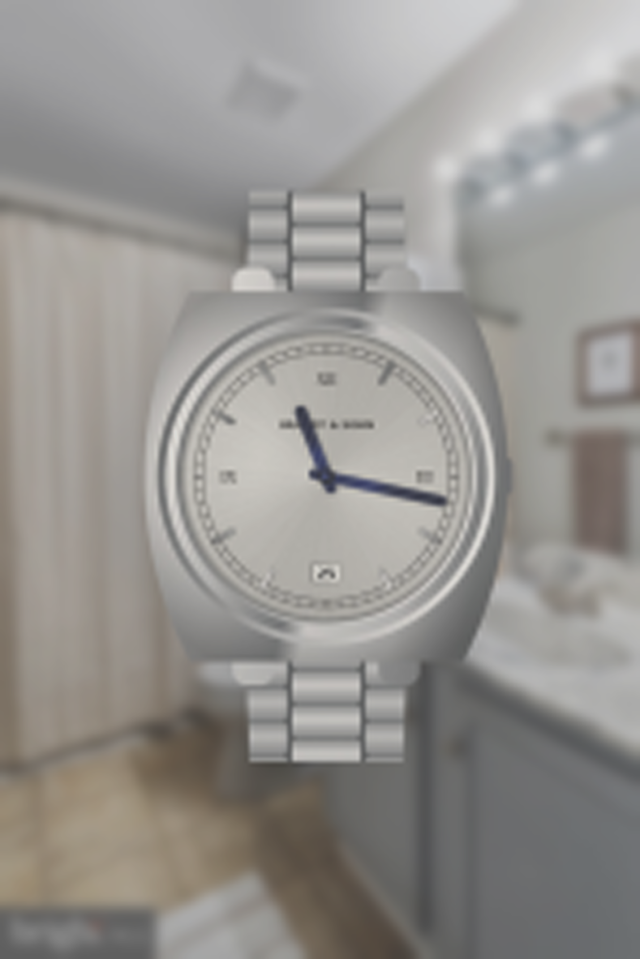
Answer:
11 h 17 min
